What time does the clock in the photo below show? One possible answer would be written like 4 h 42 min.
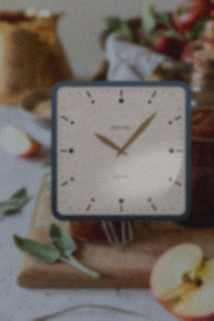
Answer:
10 h 07 min
